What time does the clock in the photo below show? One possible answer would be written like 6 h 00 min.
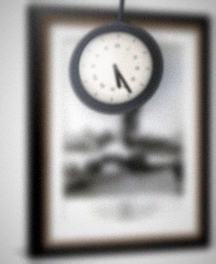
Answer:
5 h 24 min
